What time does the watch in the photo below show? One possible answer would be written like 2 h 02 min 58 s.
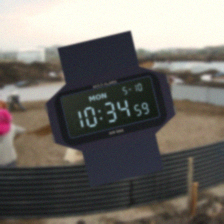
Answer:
10 h 34 min 59 s
